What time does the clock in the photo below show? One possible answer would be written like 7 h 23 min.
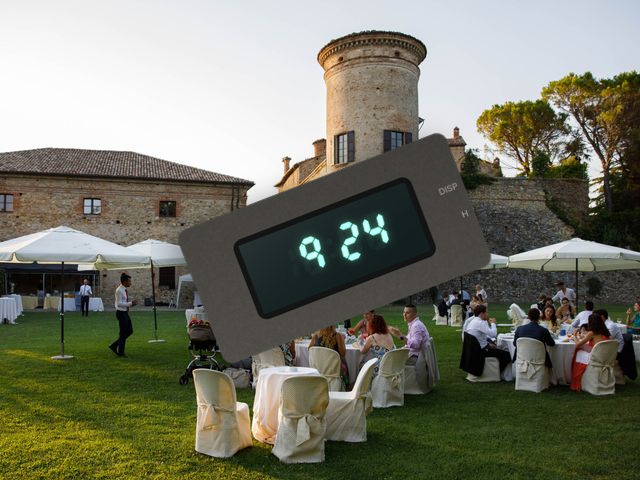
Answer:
9 h 24 min
